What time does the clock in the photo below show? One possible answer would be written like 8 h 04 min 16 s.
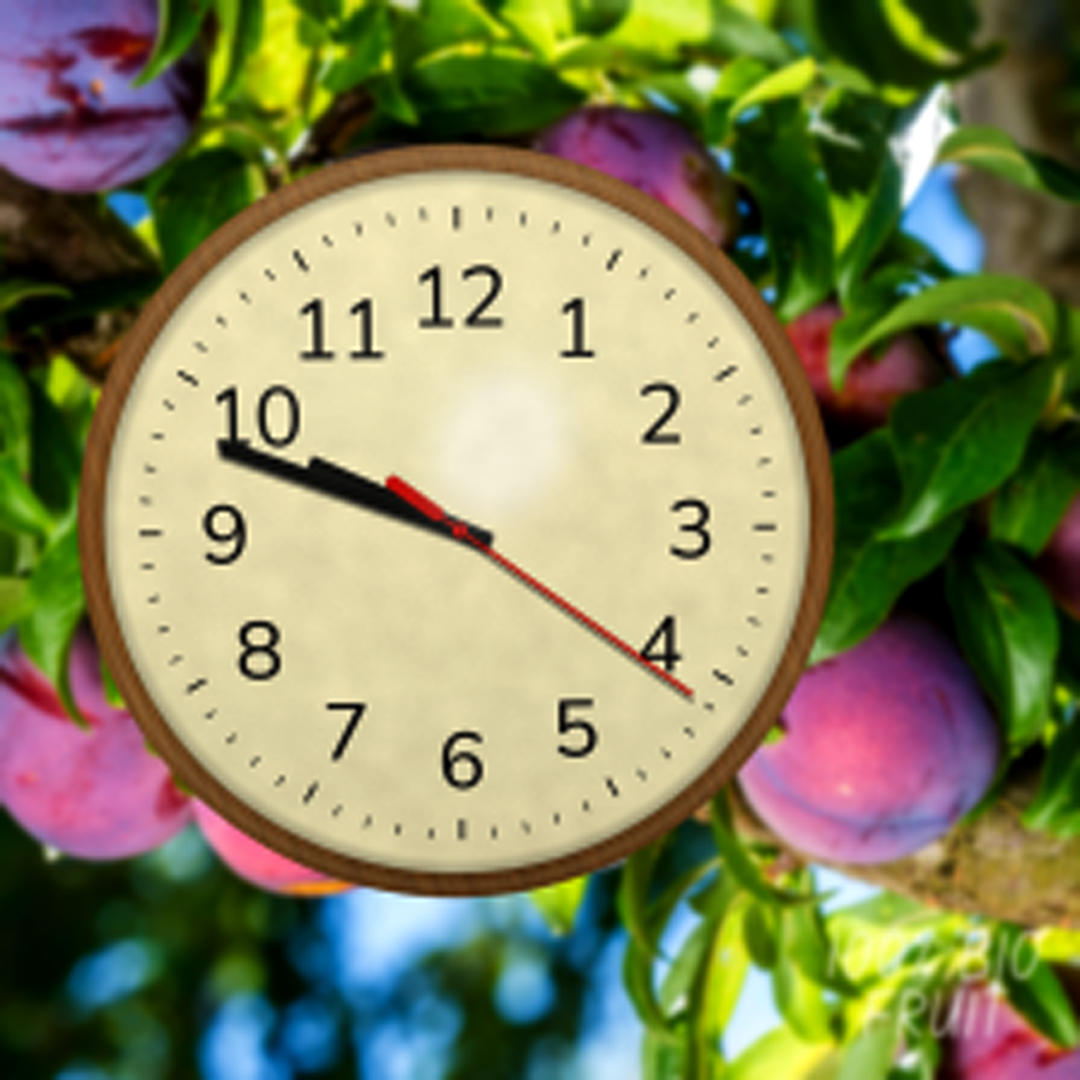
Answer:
9 h 48 min 21 s
